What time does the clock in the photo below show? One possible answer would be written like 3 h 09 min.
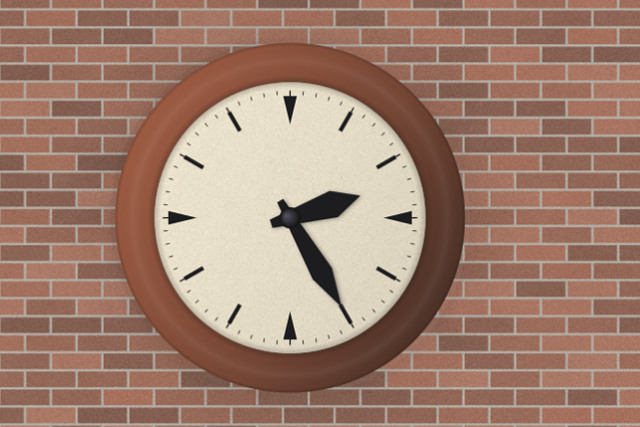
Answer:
2 h 25 min
